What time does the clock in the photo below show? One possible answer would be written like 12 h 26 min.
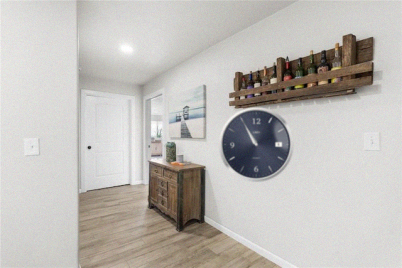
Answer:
10 h 55 min
